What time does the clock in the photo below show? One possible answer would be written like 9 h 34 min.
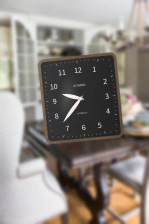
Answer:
9 h 37 min
